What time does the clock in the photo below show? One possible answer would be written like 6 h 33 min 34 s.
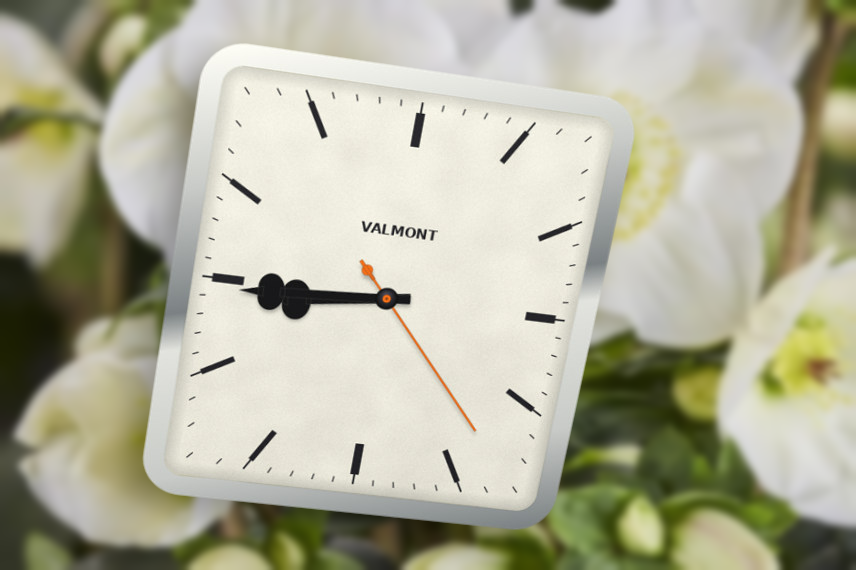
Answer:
8 h 44 min 23 s
